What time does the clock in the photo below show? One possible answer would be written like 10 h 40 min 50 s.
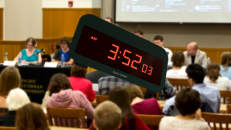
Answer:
3 h 52 min 03 s
